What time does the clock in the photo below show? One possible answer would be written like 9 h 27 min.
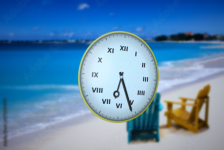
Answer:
6 h 26 min
